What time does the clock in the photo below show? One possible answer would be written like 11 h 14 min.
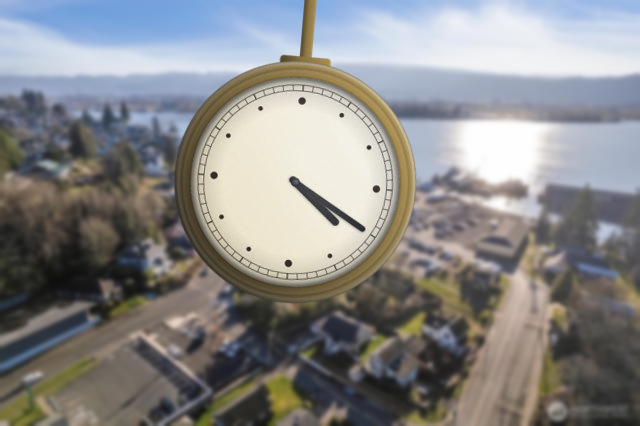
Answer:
4 h 20 min
